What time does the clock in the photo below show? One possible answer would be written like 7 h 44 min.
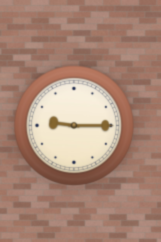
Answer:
9 h 15 min
